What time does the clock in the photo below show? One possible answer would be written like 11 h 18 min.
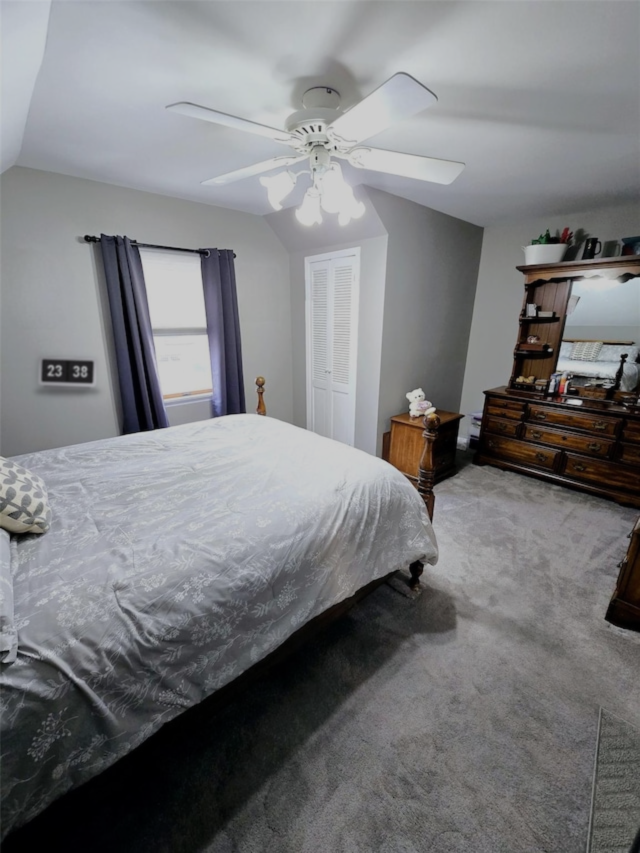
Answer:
23 h 38 min
